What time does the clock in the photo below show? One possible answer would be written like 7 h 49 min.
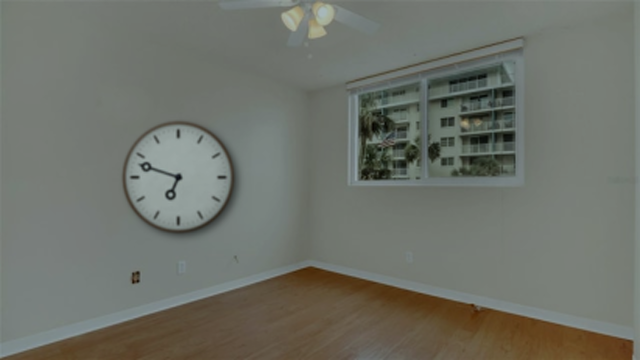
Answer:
6 h 48 min
